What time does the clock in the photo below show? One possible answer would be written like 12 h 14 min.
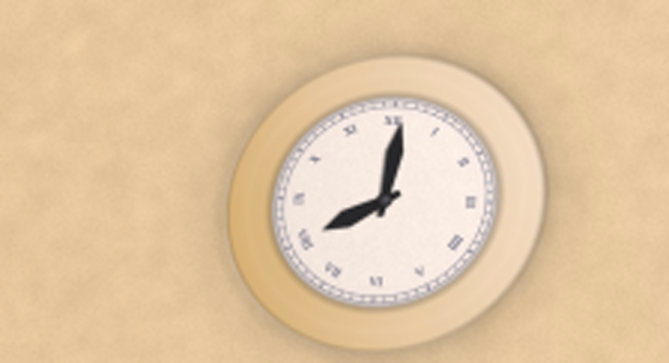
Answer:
8 h 01 min
